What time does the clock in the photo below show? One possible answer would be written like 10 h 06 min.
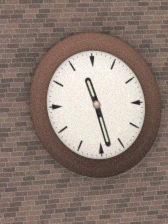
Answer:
11 h 28 min
